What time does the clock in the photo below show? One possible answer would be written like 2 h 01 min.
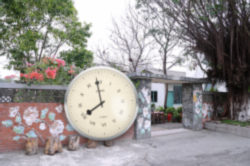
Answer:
7 h 59 min
